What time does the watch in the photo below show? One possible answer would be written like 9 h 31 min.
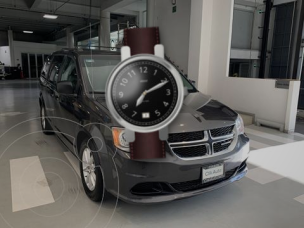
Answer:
7 h 11 min
